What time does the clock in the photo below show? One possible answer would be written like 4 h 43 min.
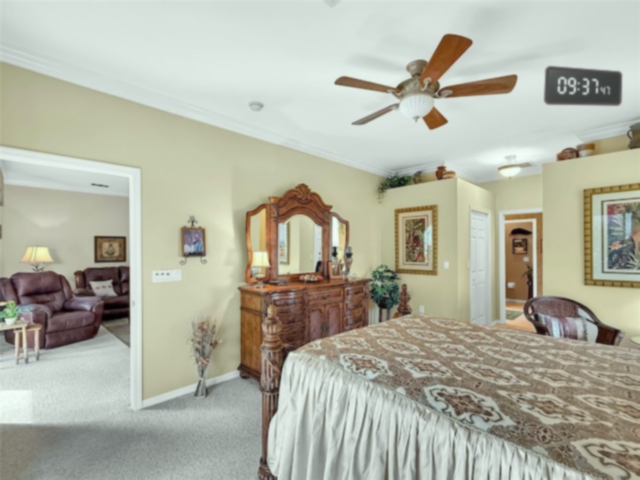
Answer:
9 h 37 min
